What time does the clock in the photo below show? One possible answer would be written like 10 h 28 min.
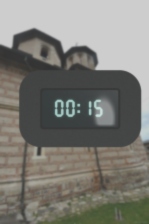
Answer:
0 h 15 min
